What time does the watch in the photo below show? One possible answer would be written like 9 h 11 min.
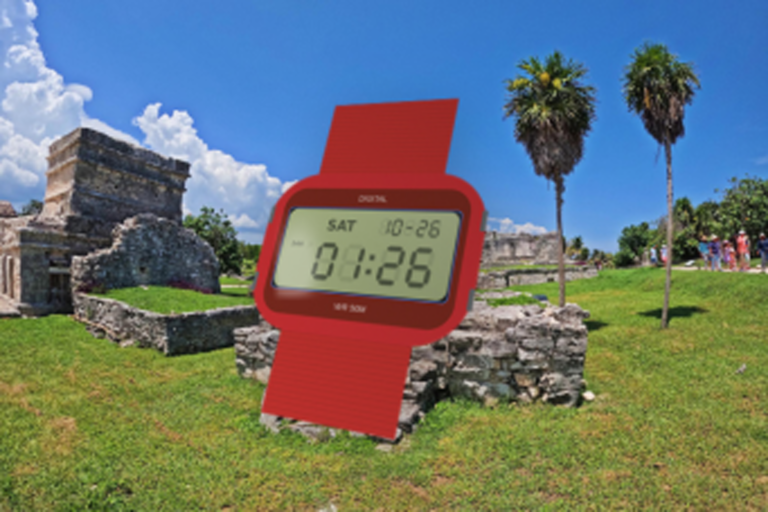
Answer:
1 h 26 min
